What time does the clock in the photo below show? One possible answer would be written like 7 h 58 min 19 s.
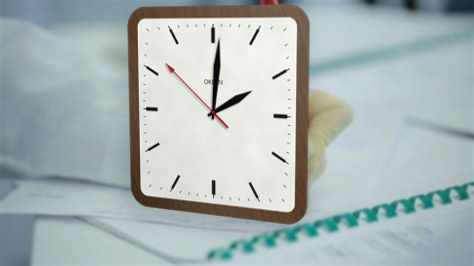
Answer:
2 h 00 min 52 s
